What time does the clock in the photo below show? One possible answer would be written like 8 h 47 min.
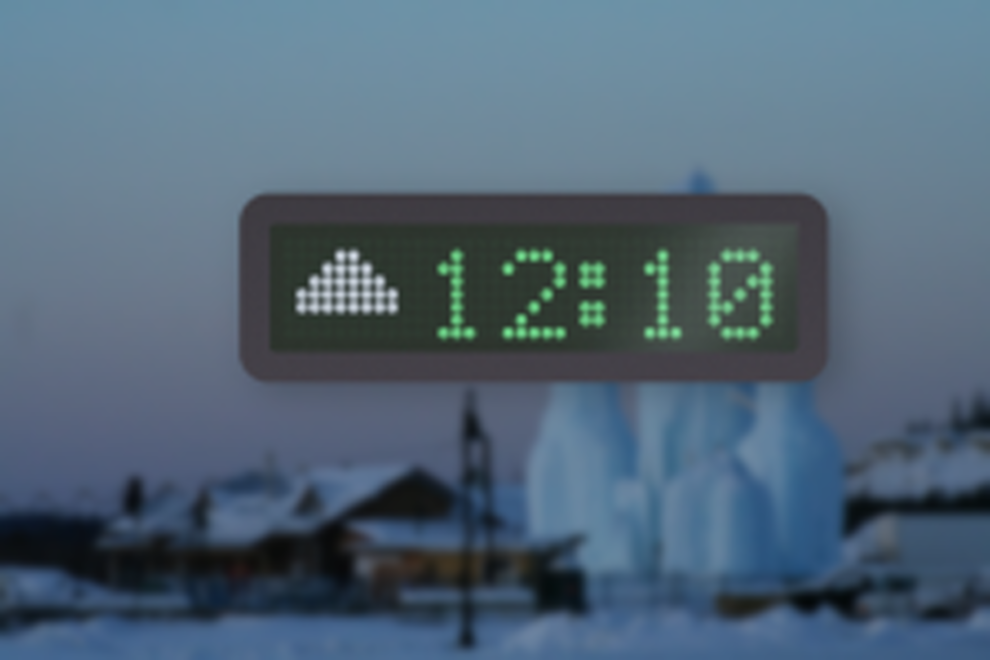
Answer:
12 h 10 min
